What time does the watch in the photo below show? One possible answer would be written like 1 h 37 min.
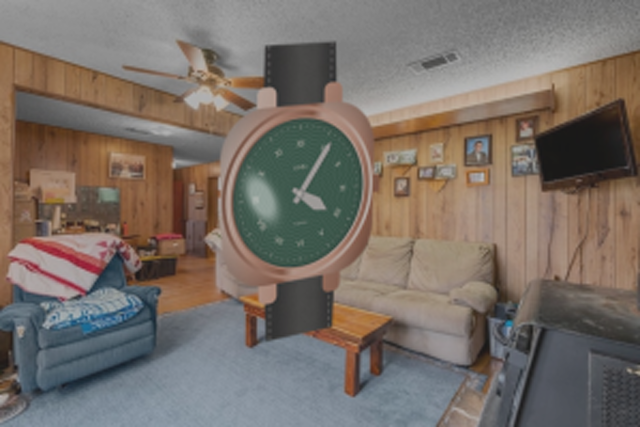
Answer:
4 h 06 min
